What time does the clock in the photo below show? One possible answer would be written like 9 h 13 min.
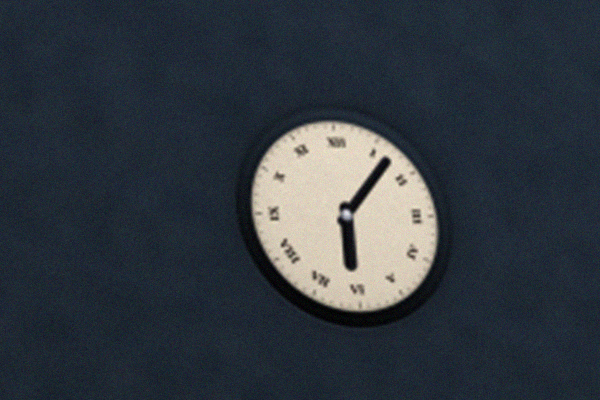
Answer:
6 h 07 min
